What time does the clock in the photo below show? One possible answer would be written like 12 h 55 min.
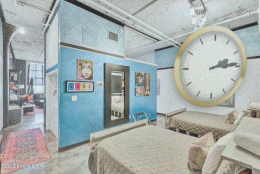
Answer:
2 h 14 min
